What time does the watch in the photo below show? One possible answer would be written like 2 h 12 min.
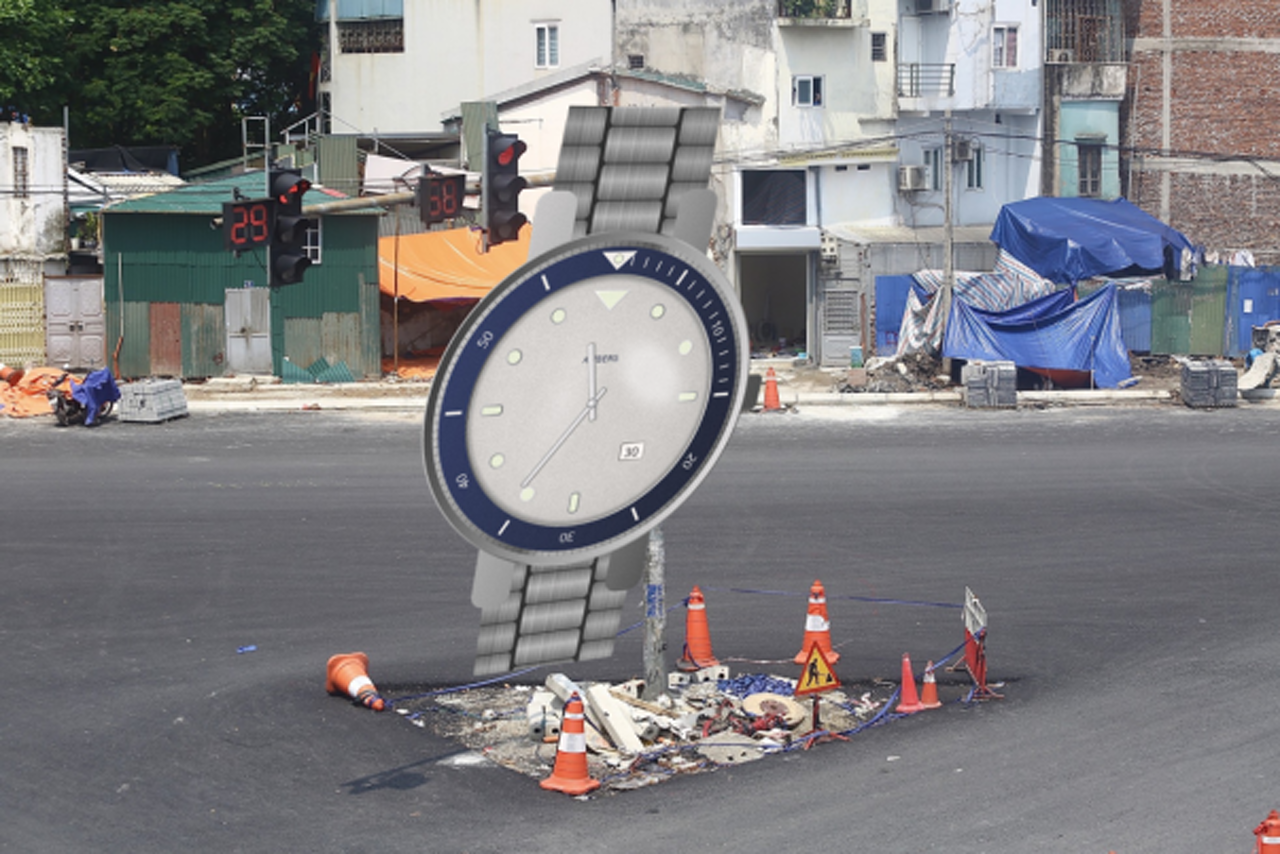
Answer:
11 h 36 min
